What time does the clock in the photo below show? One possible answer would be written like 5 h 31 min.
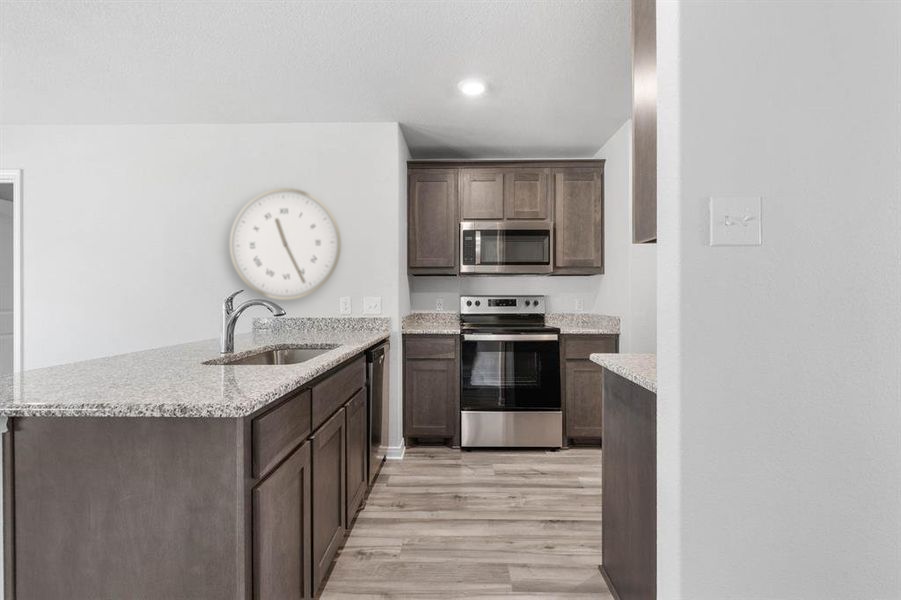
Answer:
11 h 26 min
